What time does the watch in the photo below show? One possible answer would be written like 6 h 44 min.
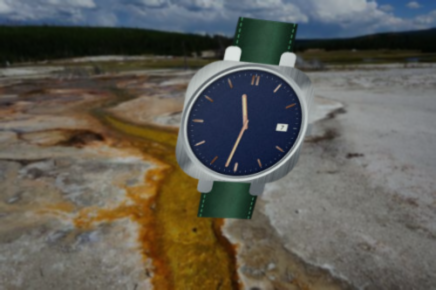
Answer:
11 h 32 min
